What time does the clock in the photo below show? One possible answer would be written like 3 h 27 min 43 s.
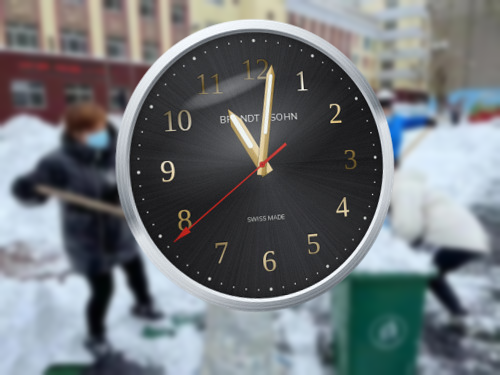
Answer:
11 h 01 min 39 s
